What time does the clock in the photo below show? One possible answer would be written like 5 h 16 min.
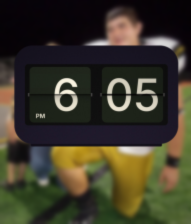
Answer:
6 h 05 min
